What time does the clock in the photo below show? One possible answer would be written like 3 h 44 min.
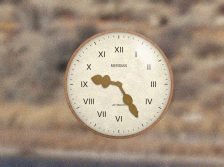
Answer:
9 h 25 min
